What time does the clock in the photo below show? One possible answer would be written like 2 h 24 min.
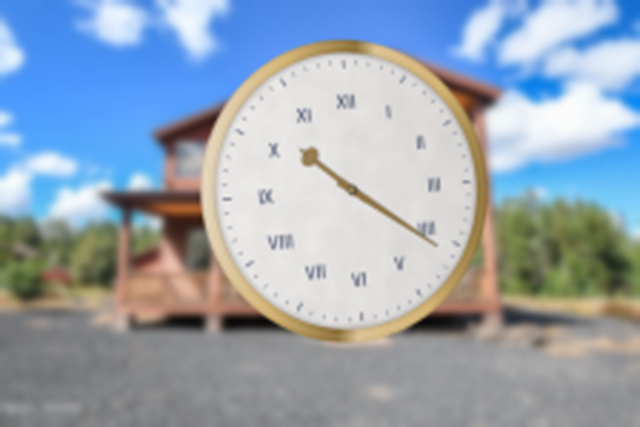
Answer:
10 h 21 min
